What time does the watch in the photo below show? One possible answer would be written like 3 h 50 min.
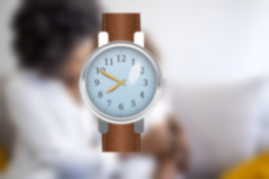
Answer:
7 h 50 min
